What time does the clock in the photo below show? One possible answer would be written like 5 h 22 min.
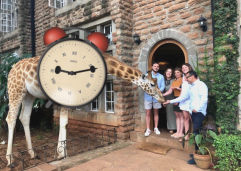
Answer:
9 h 12 min
